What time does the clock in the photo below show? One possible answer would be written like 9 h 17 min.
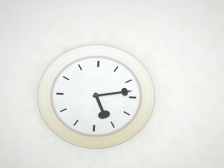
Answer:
5 h 13 min
